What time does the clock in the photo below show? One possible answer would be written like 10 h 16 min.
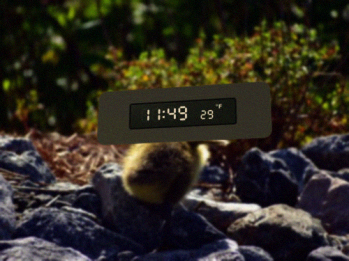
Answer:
11 h 49 min
